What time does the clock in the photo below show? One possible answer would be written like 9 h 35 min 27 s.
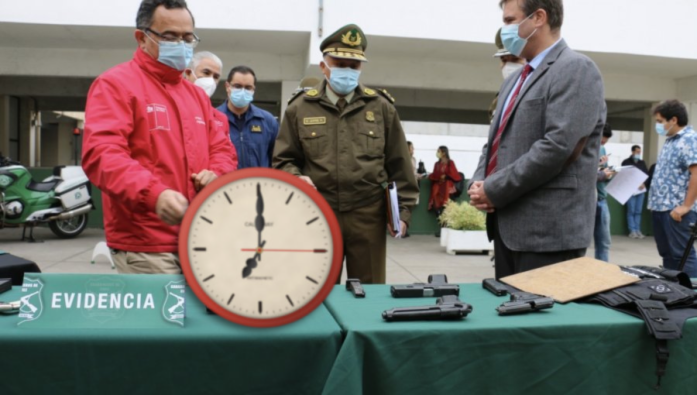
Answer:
7 h 00 min 15 s
